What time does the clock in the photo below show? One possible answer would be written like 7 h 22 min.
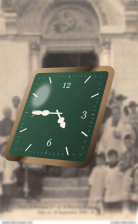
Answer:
4 h 45 min
